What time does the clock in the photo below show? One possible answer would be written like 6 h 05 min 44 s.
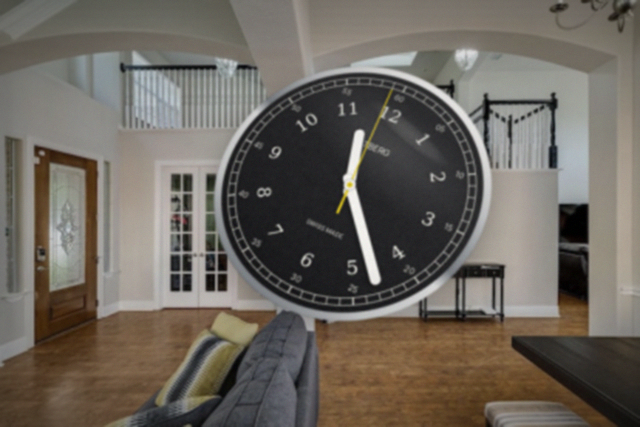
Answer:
11 h 22 min 59 s
